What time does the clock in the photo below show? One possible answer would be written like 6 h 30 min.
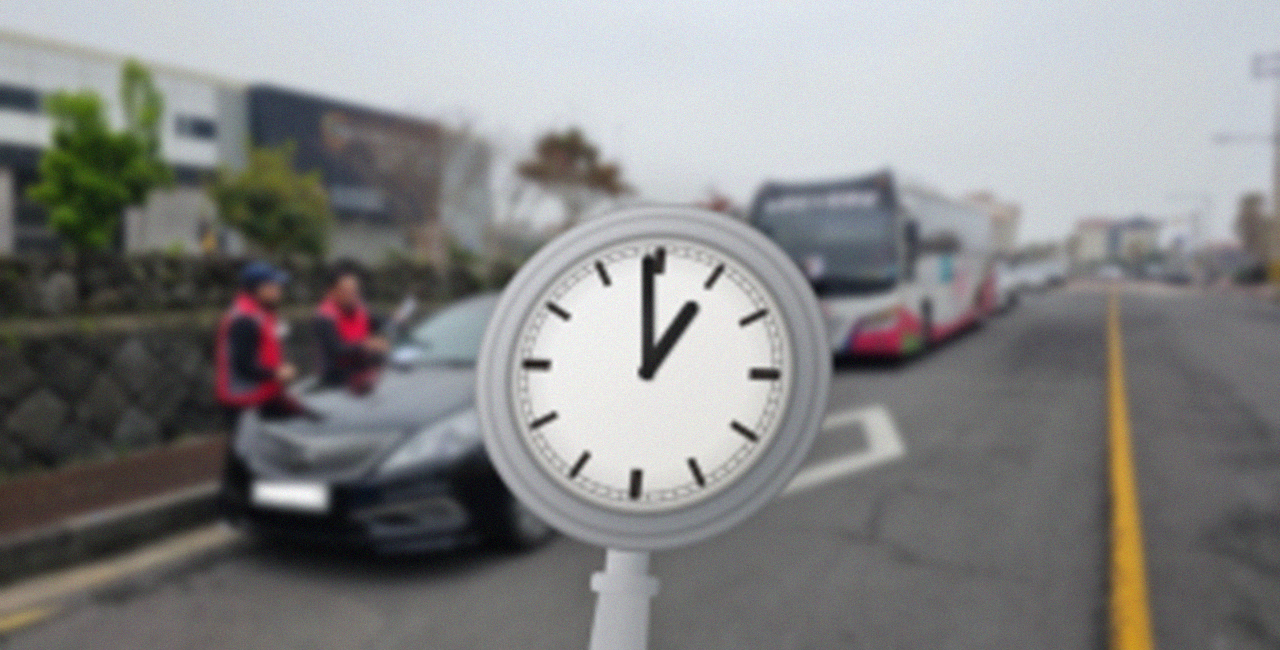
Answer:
12 h 59 min
